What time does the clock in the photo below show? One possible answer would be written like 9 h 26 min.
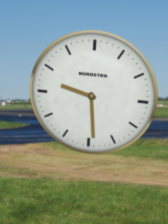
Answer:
9 h 29 min
